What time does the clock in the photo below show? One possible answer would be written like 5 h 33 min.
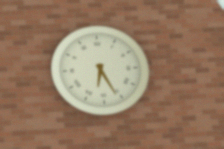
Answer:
6 h 26 min
